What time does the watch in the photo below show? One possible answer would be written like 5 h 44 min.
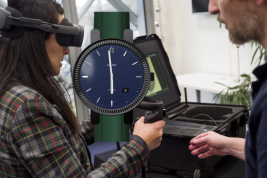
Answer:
5 h 59 min
